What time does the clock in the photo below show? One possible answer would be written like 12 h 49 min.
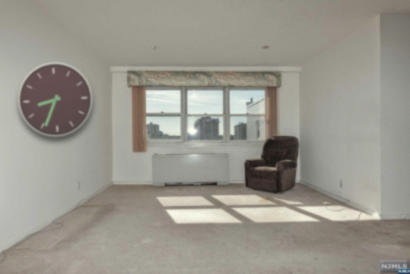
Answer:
8 h 34 min
